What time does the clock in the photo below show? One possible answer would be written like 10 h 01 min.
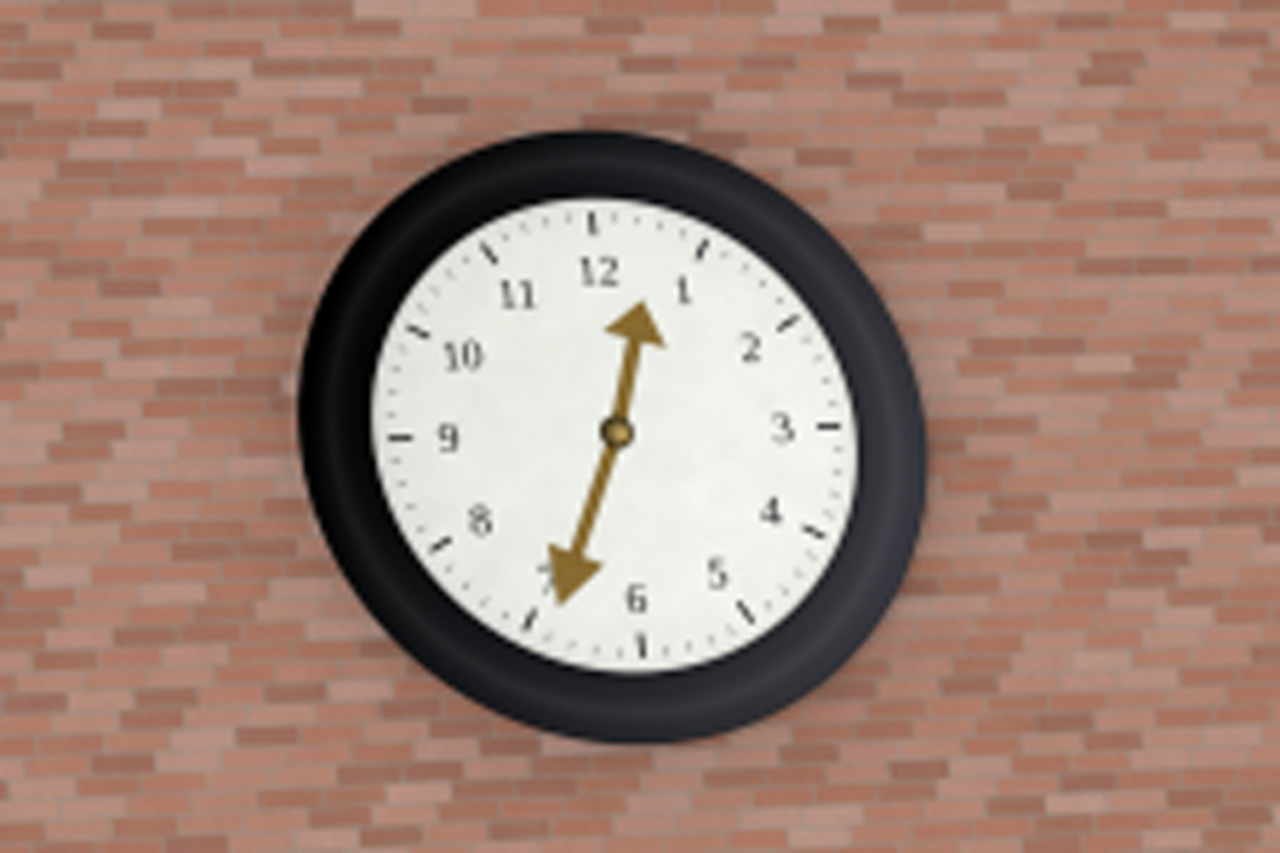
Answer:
12 h 34 min
